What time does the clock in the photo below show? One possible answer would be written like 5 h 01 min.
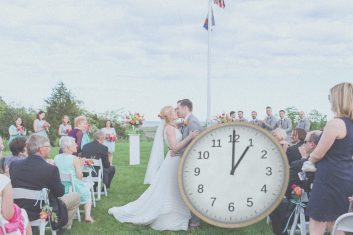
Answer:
1 h 00 min
